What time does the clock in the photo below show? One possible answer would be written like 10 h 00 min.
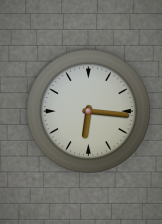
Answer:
6 h 16 min
